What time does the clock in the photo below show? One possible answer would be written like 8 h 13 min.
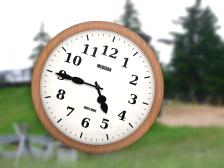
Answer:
4 h 45 min
